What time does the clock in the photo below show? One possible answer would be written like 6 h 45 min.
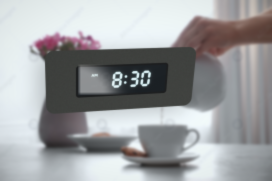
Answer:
8 h 30 min
